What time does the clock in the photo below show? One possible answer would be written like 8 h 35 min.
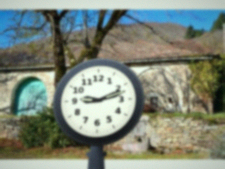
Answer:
9 h 12 min
